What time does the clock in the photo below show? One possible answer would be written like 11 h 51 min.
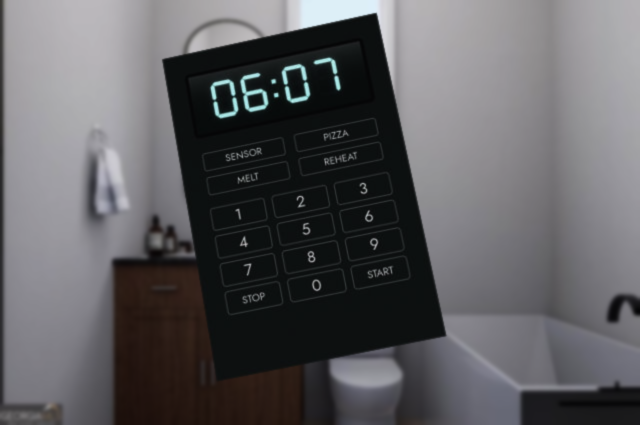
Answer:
6 h 07 min
